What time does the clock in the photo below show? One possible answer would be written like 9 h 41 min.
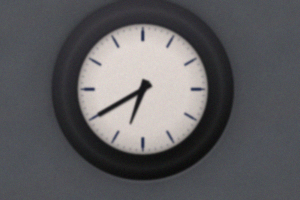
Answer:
6 h 40 min
